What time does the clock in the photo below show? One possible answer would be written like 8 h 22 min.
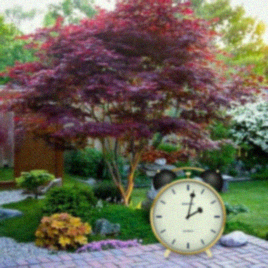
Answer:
2 h 02 min
